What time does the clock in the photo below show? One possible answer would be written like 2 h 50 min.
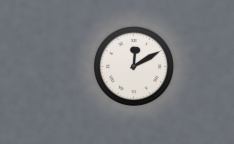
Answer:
12 h 10 min
